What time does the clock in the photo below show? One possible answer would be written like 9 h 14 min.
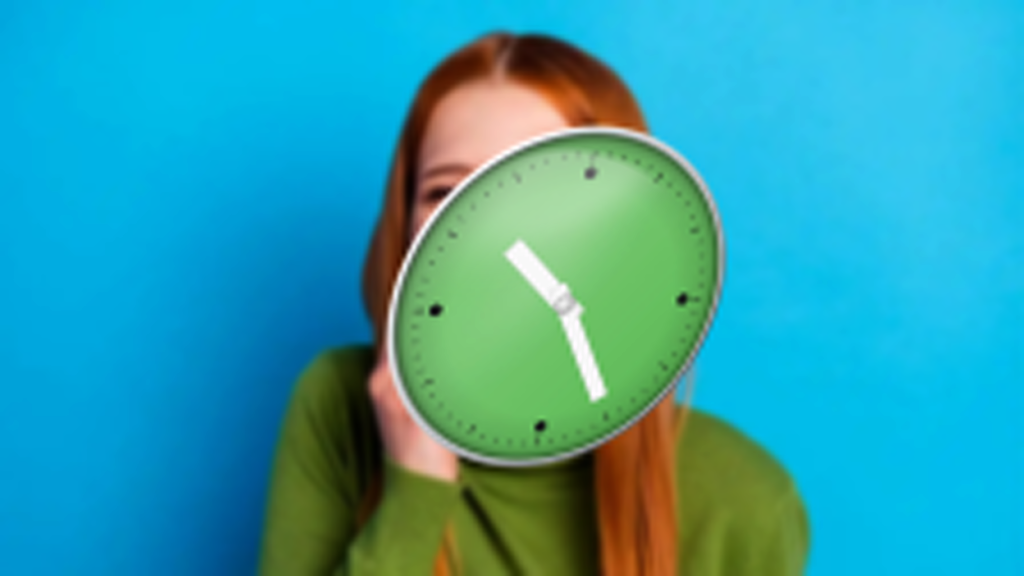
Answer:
10 h 25 min
